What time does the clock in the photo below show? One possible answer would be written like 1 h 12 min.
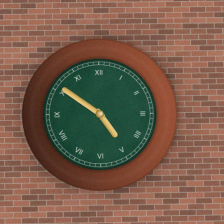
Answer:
4 h 51 min
